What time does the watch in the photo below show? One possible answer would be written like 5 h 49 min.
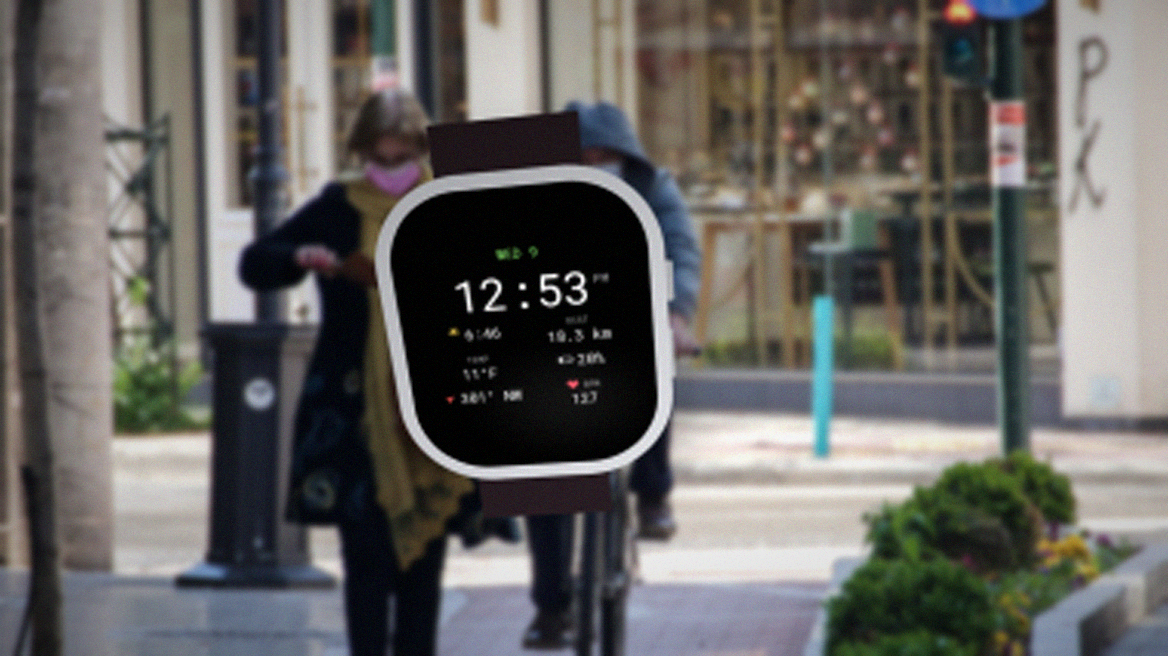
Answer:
12 h 53 min
